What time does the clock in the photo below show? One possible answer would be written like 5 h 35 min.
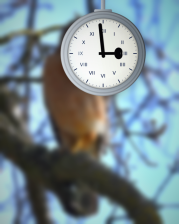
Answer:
2 h 59 min
